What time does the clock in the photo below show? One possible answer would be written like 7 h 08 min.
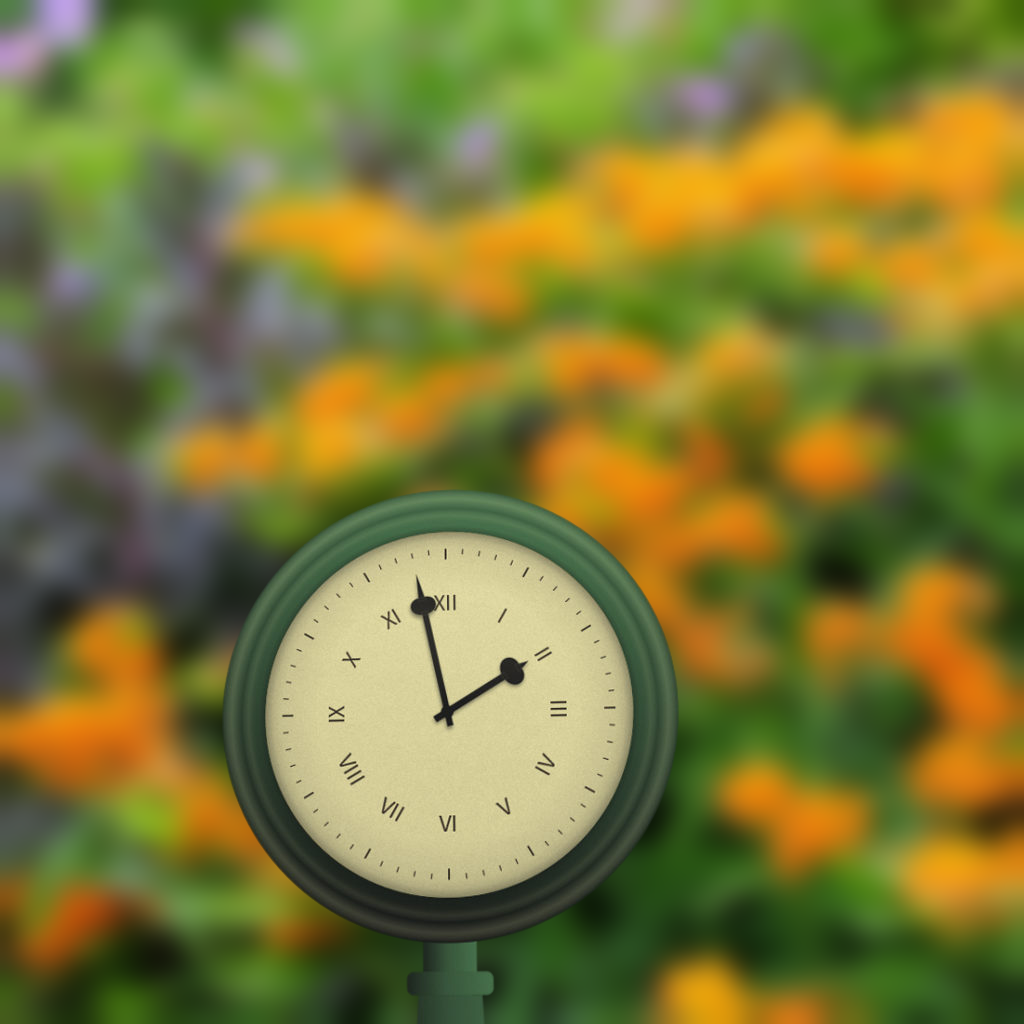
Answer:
1 h 58 min
